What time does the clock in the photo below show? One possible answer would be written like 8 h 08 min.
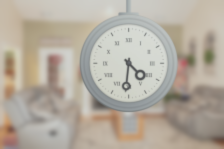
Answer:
4 h 31 min
